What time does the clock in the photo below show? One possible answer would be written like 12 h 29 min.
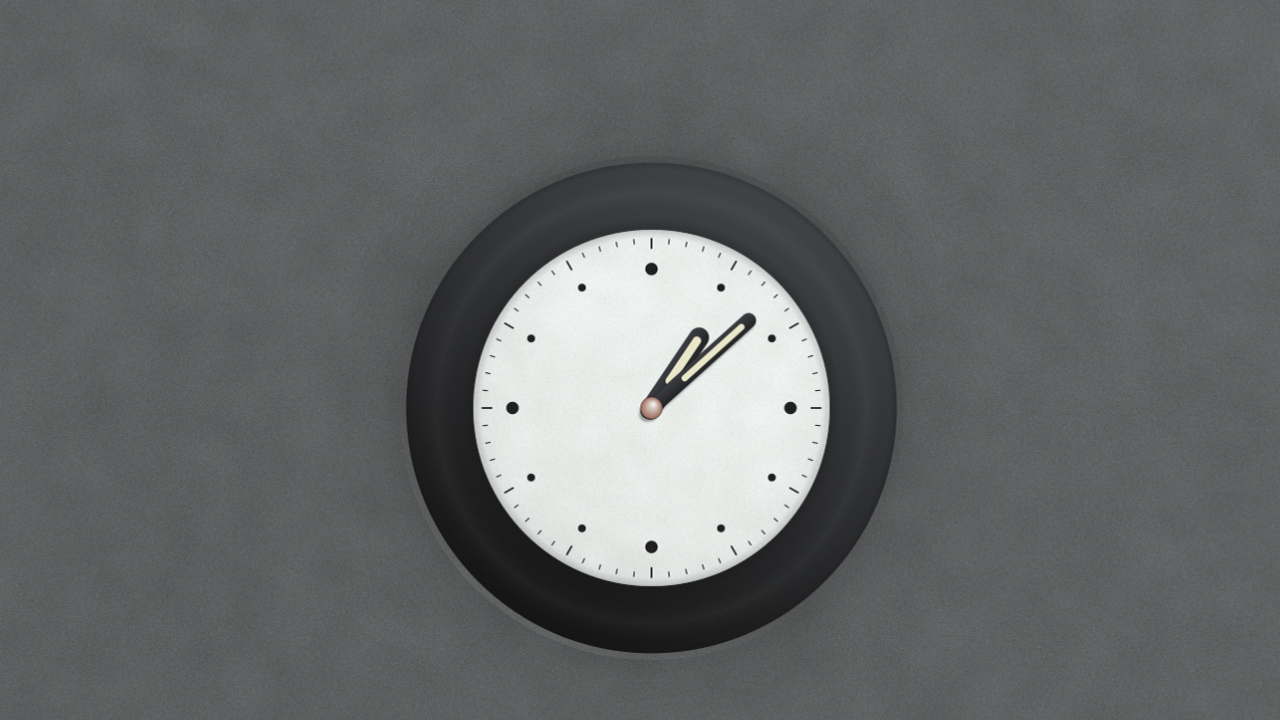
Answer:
1 h 08 min
